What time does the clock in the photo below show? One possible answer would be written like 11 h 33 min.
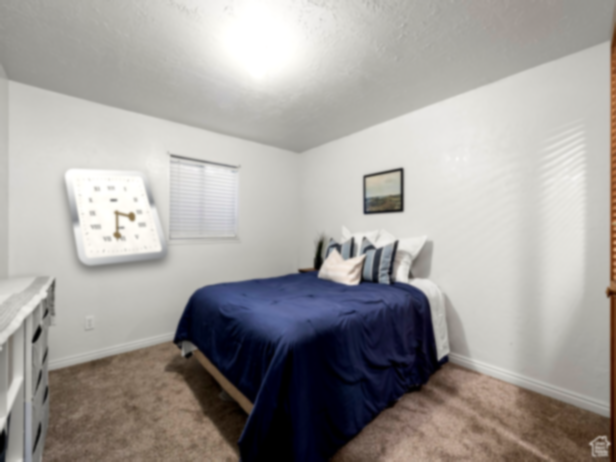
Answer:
3 h 32 min
